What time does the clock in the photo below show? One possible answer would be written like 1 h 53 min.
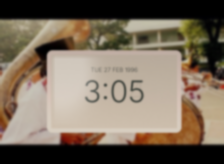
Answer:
3 h 05 min
